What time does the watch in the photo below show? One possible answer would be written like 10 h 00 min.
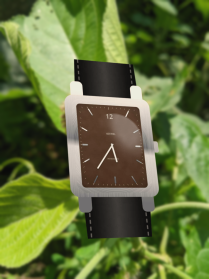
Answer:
5 h 36 min
